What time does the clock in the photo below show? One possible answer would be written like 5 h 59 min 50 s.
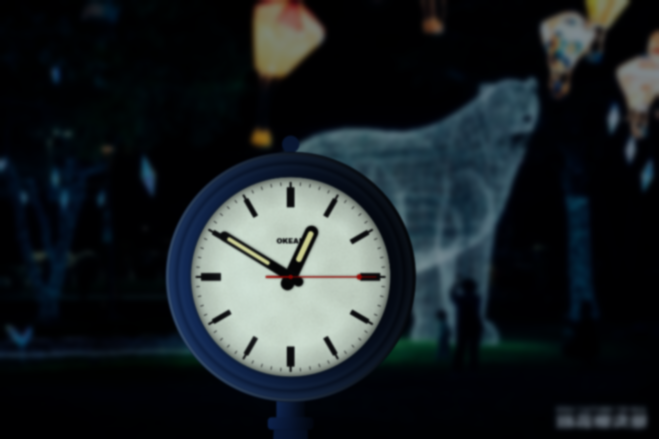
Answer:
12 h 50 min 15 s
